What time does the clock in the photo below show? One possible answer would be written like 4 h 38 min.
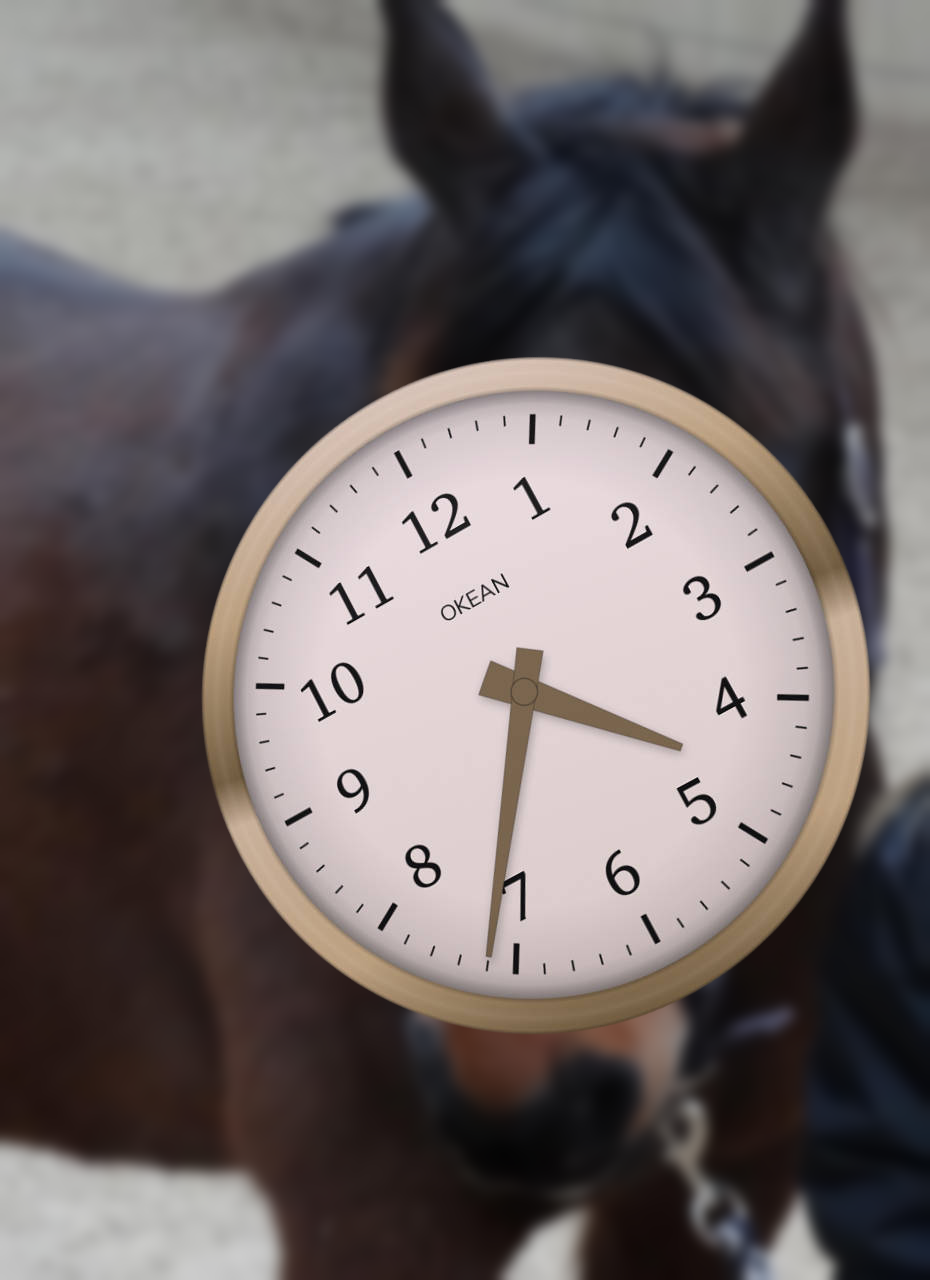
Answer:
4 h 36 min
